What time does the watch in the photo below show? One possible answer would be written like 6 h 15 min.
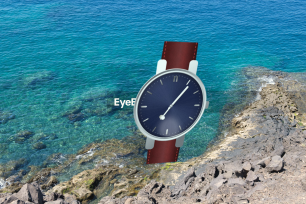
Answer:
7 h 06 min
